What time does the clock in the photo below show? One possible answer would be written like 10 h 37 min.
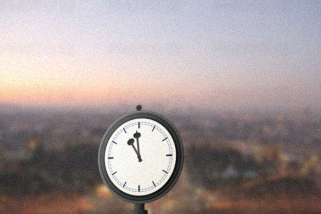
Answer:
10 h 59 min
